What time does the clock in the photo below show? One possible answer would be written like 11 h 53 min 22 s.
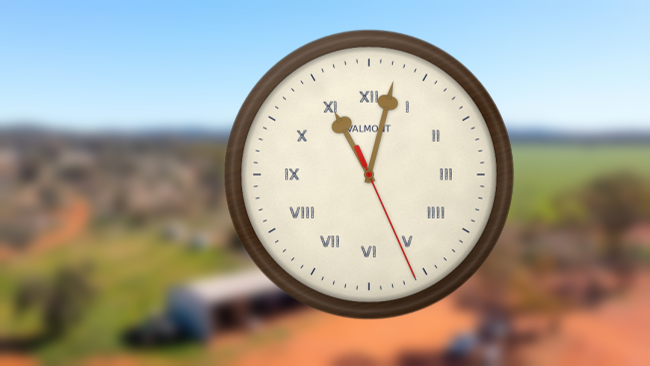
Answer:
11 h 02 min 26 s
